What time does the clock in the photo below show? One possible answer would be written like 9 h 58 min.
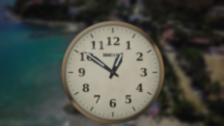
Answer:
12 h 51 min
